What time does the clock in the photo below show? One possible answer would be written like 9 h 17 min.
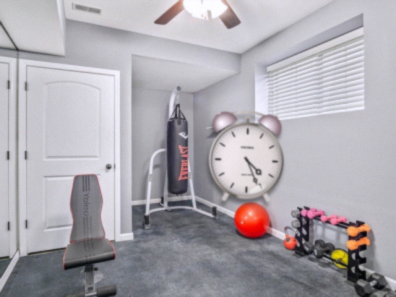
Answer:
4 h 26 min
